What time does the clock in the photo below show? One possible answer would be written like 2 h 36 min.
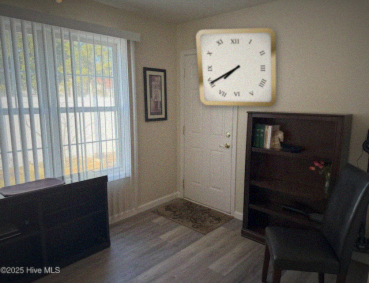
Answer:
7 h 40 min
